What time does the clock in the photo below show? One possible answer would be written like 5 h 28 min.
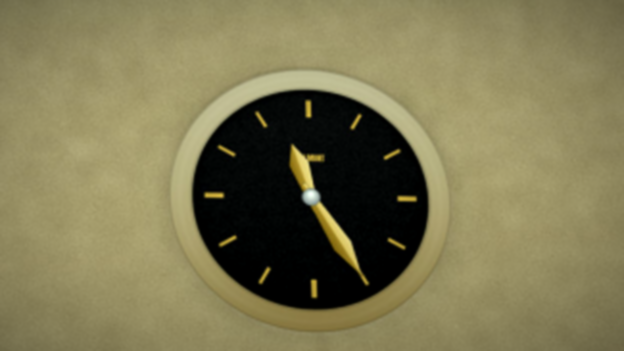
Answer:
11 h 25 min
